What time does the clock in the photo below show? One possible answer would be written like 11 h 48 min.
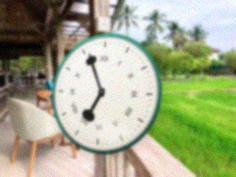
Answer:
6 h 56 min
